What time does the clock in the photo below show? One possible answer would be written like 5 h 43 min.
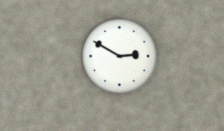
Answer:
2 h 50 min
